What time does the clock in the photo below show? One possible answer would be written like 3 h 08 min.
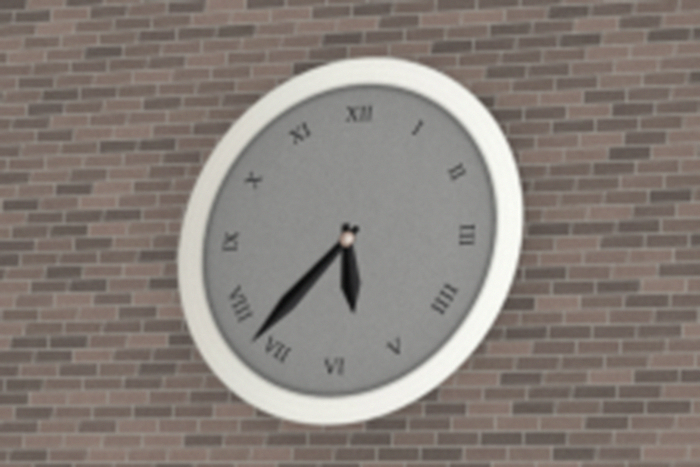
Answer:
5 h 37 min
